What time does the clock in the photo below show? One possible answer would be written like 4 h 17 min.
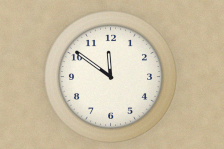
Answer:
11 h 51 min
